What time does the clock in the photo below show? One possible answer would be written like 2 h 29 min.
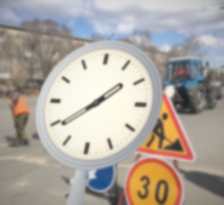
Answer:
1 h 39 min
